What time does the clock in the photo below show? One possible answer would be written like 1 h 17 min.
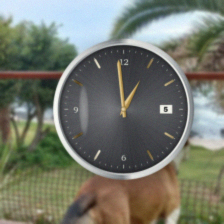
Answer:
12 h 59 min
